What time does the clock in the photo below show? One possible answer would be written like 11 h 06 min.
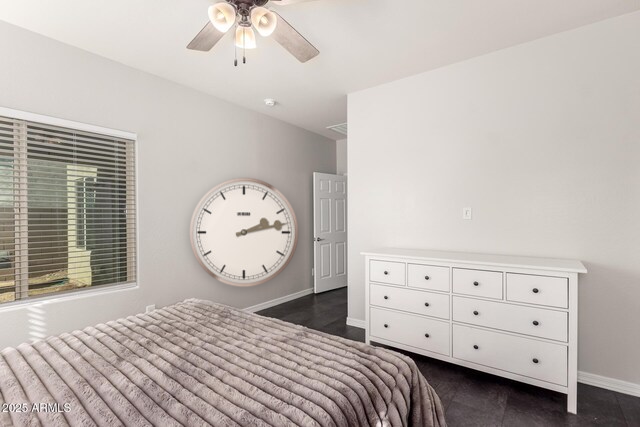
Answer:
2 h 13 min
